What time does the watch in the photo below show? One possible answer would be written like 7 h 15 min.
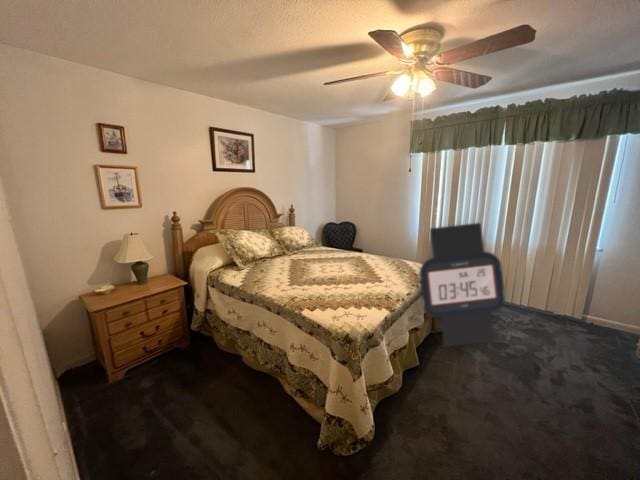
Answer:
3 h 45 min
